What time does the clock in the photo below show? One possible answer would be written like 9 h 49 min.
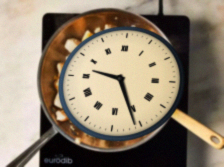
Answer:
9 h 26 min
